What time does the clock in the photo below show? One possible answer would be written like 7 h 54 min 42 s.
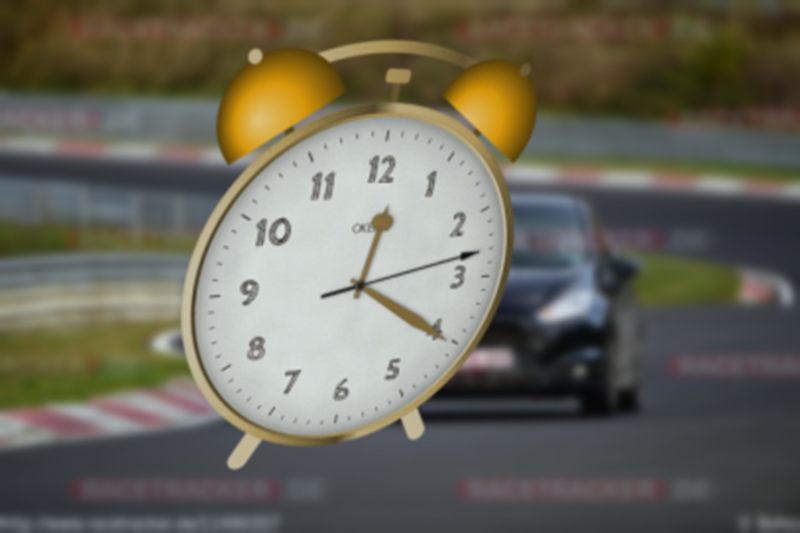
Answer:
12 h 20 min 13 s
